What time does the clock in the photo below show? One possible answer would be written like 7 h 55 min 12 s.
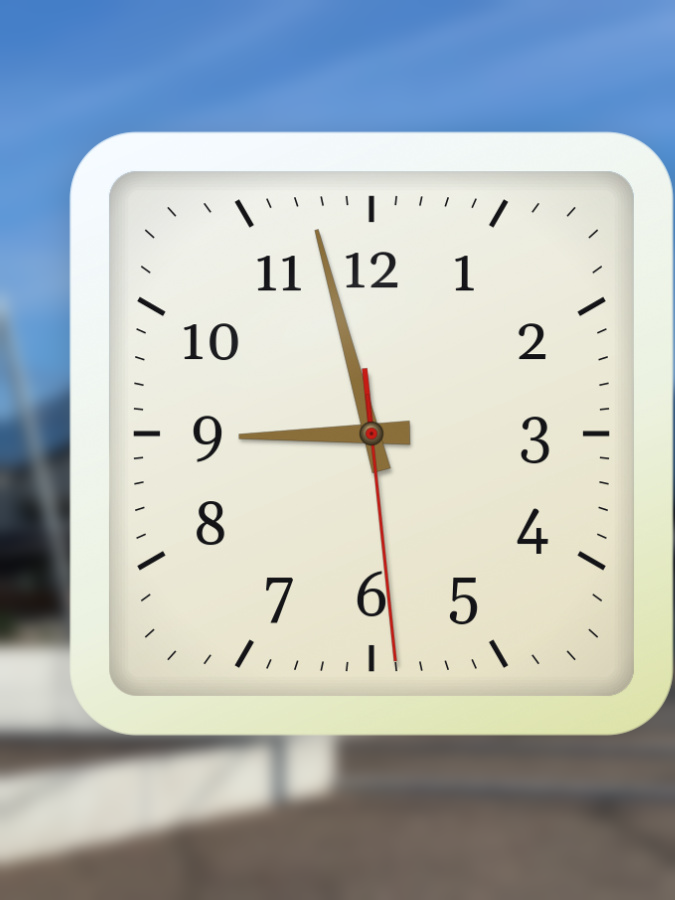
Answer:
8 h 57 min 29 s
